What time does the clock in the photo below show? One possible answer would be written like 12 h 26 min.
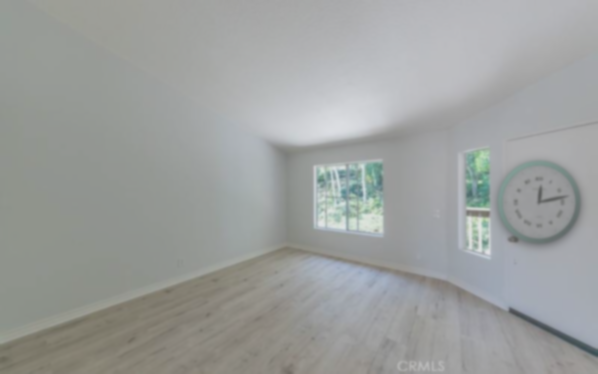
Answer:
12 h 13 min
